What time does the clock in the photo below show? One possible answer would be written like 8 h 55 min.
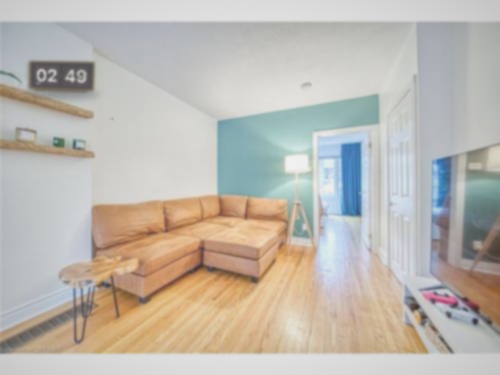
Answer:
2 h 49 min
